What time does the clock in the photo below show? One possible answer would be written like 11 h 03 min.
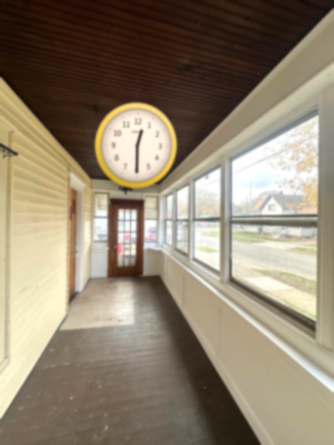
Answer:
12 h 30 min
